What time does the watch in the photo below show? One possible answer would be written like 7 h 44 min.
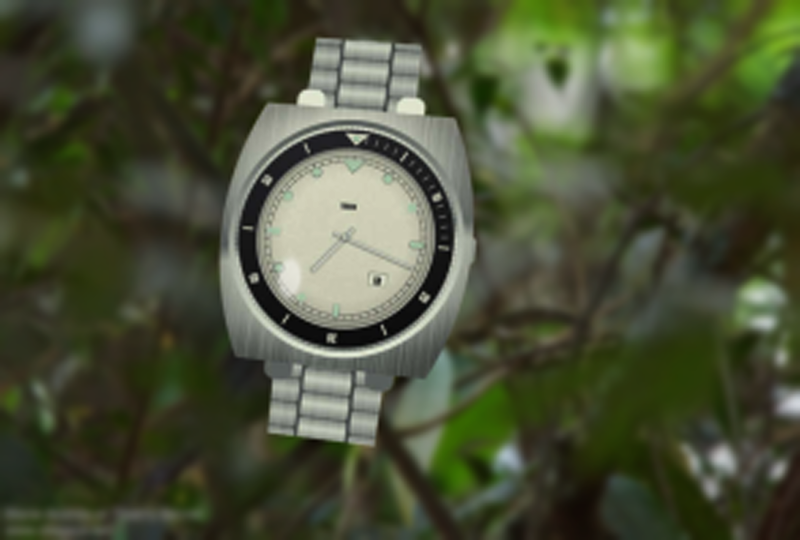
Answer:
7 h 18 min
